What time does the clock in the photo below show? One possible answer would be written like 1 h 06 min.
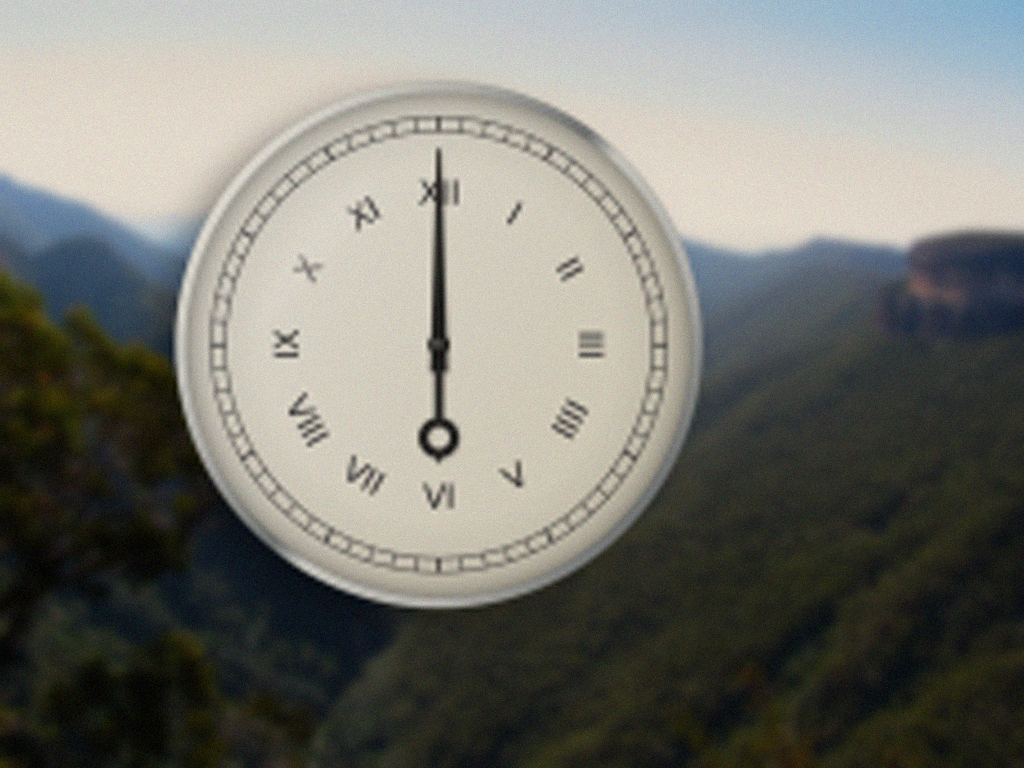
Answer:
6 h 00 min
